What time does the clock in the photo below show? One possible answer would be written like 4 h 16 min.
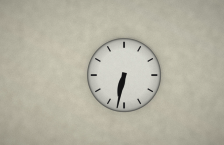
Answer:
6 h 32 min
